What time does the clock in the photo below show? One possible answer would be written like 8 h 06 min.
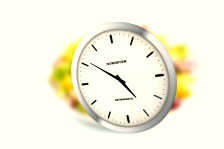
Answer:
4 h 51 min
